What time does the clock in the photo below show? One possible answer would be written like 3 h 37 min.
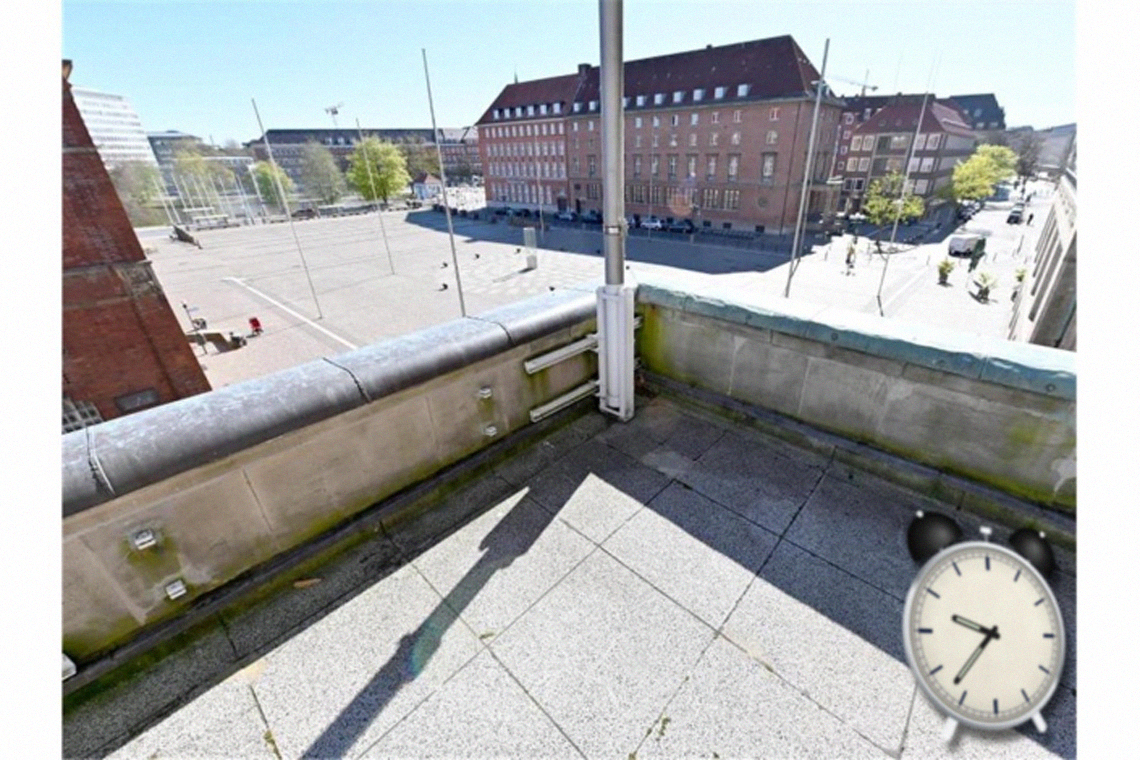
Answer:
9 h 37 min
